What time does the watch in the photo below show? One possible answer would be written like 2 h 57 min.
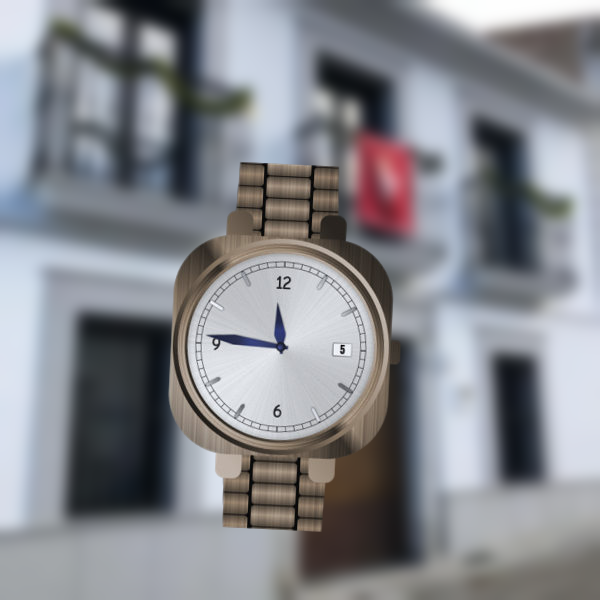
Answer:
11 h 46 min
